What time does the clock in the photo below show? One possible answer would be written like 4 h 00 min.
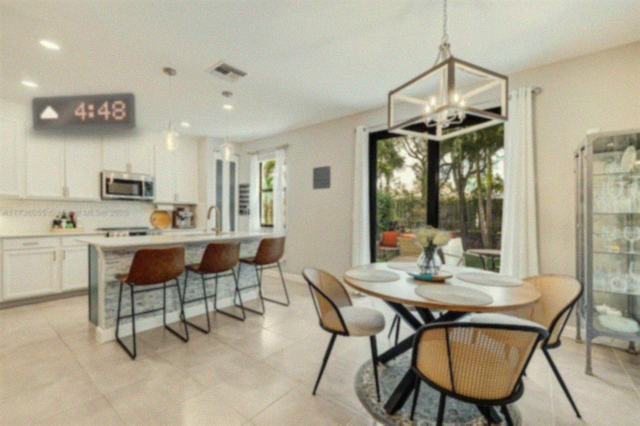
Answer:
4 h 48 min
